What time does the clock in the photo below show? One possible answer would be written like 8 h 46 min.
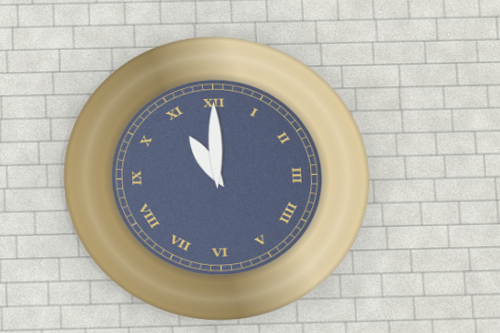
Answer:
11 h 00 min
